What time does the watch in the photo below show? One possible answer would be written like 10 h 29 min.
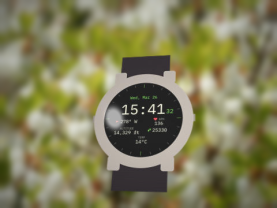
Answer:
15 h 41 min
